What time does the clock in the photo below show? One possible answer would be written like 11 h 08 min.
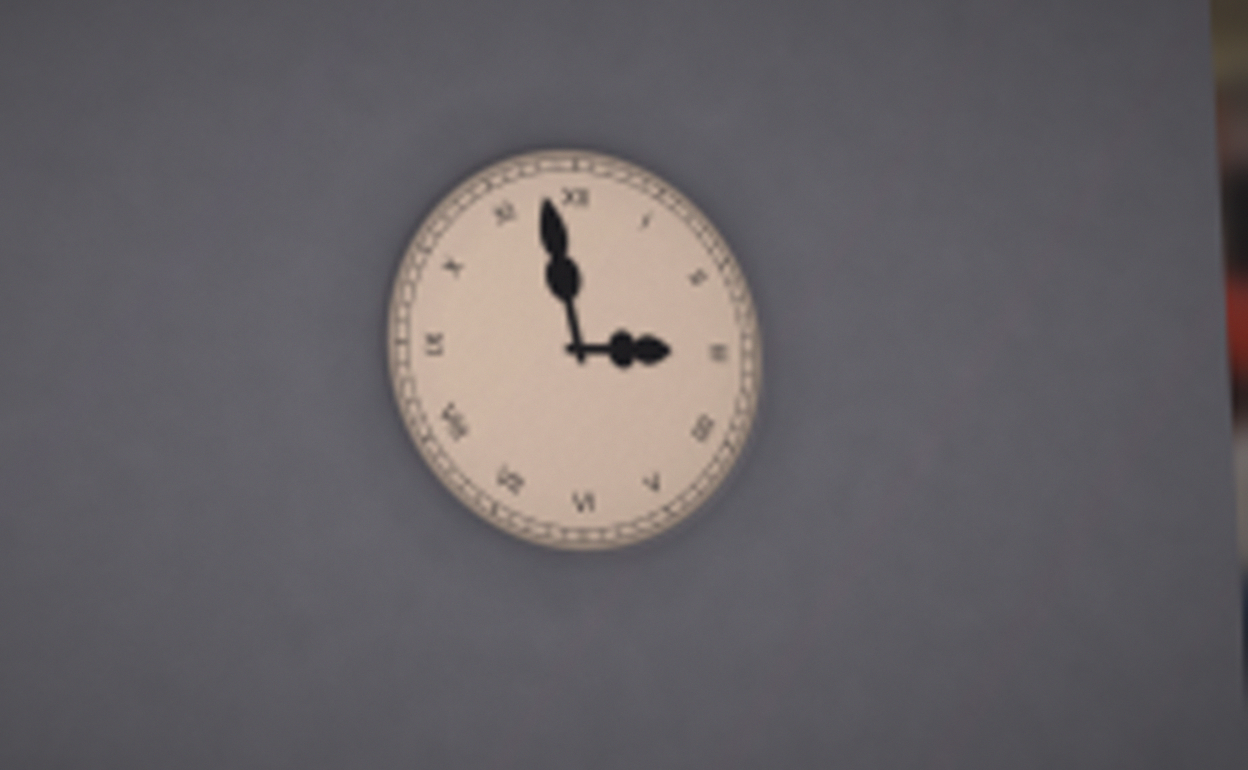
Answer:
2 h 58 min
